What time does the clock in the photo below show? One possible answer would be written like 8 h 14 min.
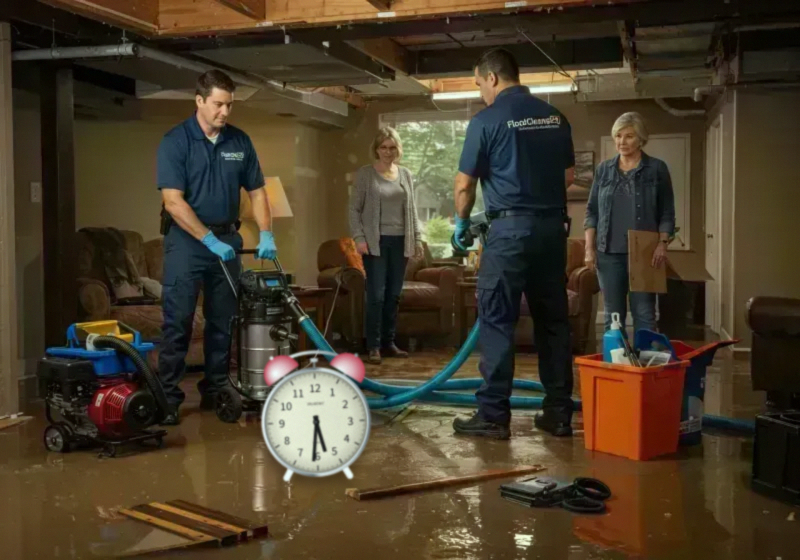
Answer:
5 h 31 min
